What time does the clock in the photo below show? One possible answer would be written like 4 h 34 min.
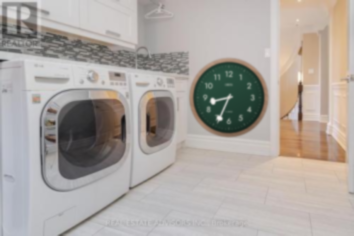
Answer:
8 h 34 min
